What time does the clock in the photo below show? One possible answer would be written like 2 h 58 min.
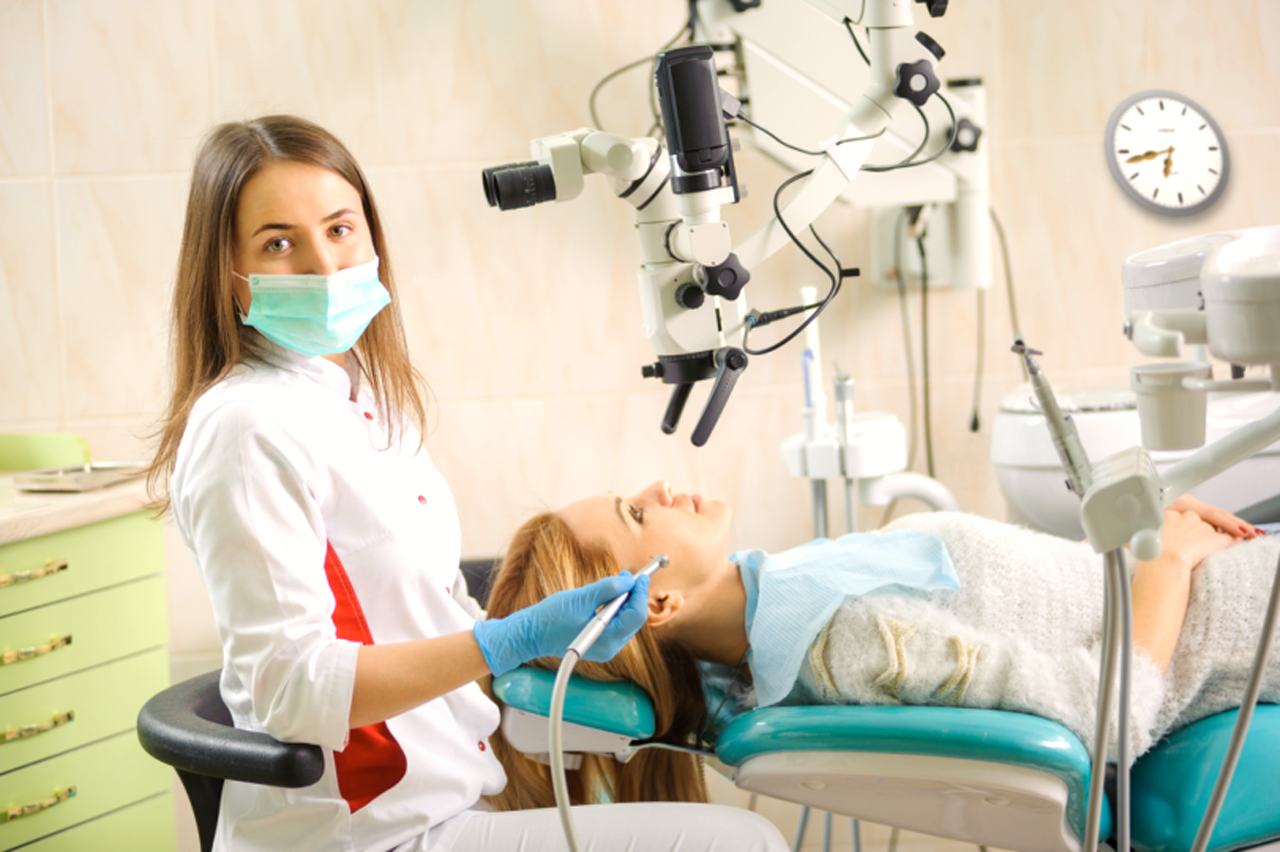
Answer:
6 h 43 min
